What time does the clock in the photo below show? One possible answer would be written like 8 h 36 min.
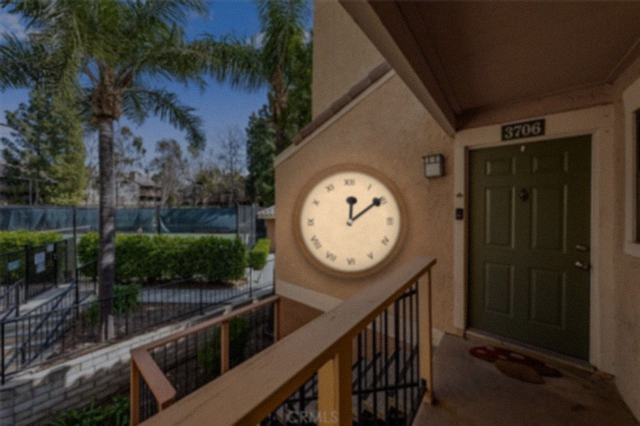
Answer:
12 h 09 min
